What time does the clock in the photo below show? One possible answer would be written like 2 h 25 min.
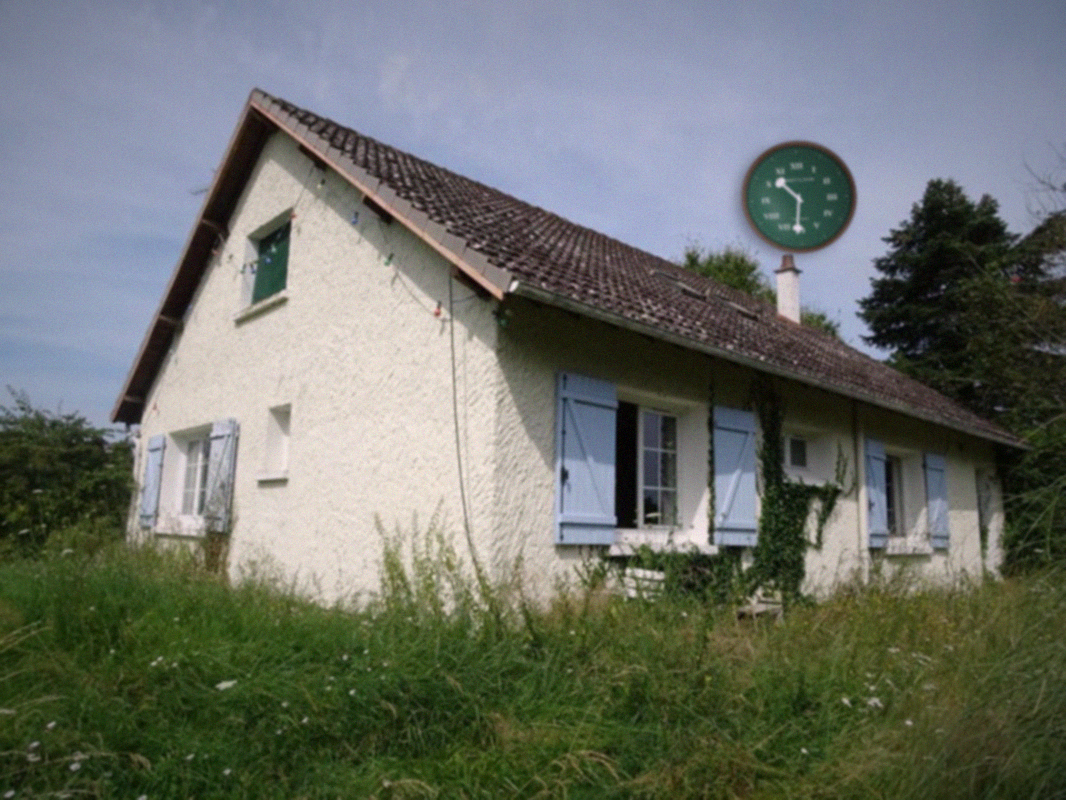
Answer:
10 h 31 min
